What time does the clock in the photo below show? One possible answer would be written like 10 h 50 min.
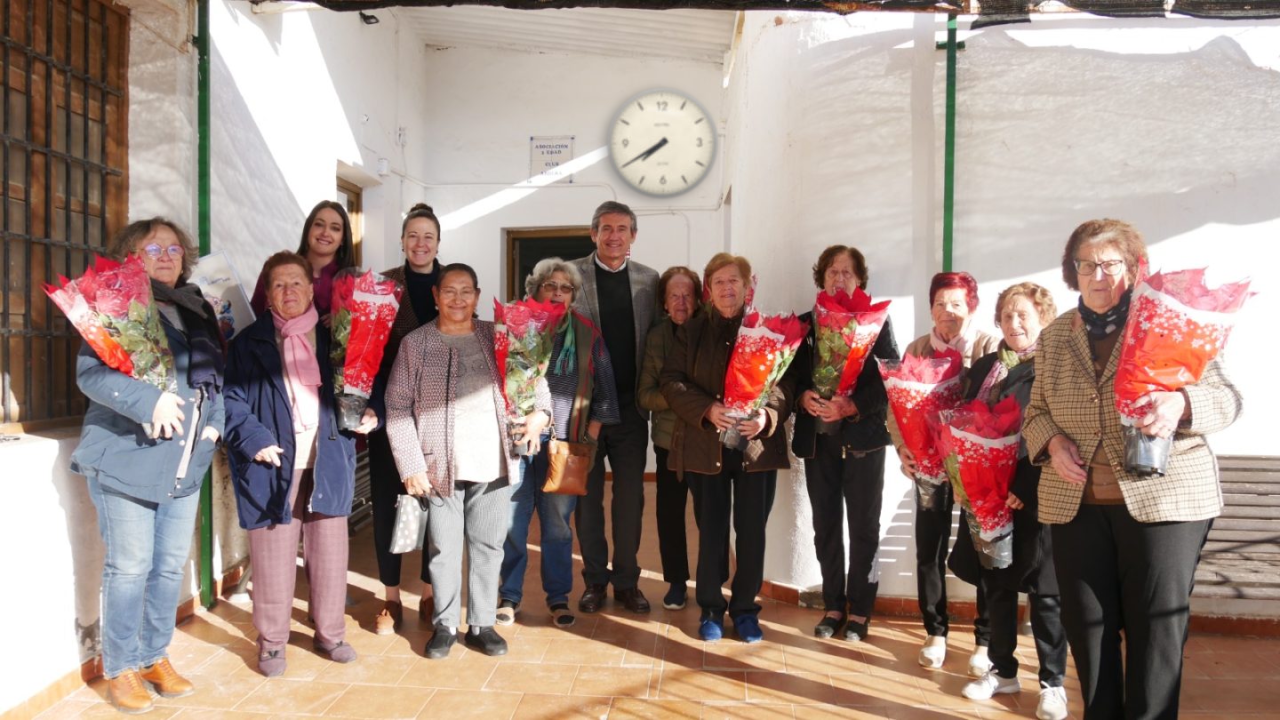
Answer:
7 h 40 min
